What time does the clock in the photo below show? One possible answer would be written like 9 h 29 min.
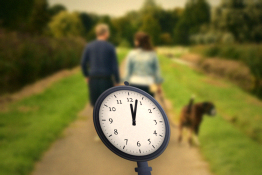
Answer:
12 h 03 min
